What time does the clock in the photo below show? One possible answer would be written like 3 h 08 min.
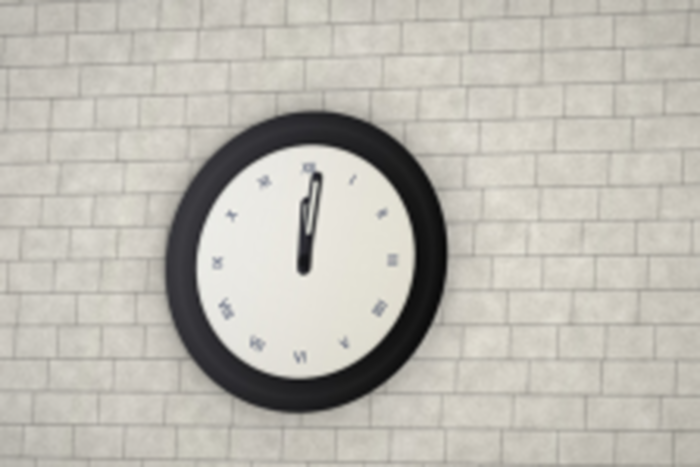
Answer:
12 h 01 min
